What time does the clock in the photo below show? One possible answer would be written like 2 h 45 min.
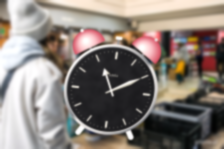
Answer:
11 h 10 min
